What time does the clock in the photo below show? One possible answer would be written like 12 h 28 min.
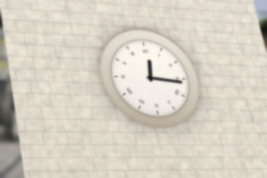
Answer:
12 h 16 min
